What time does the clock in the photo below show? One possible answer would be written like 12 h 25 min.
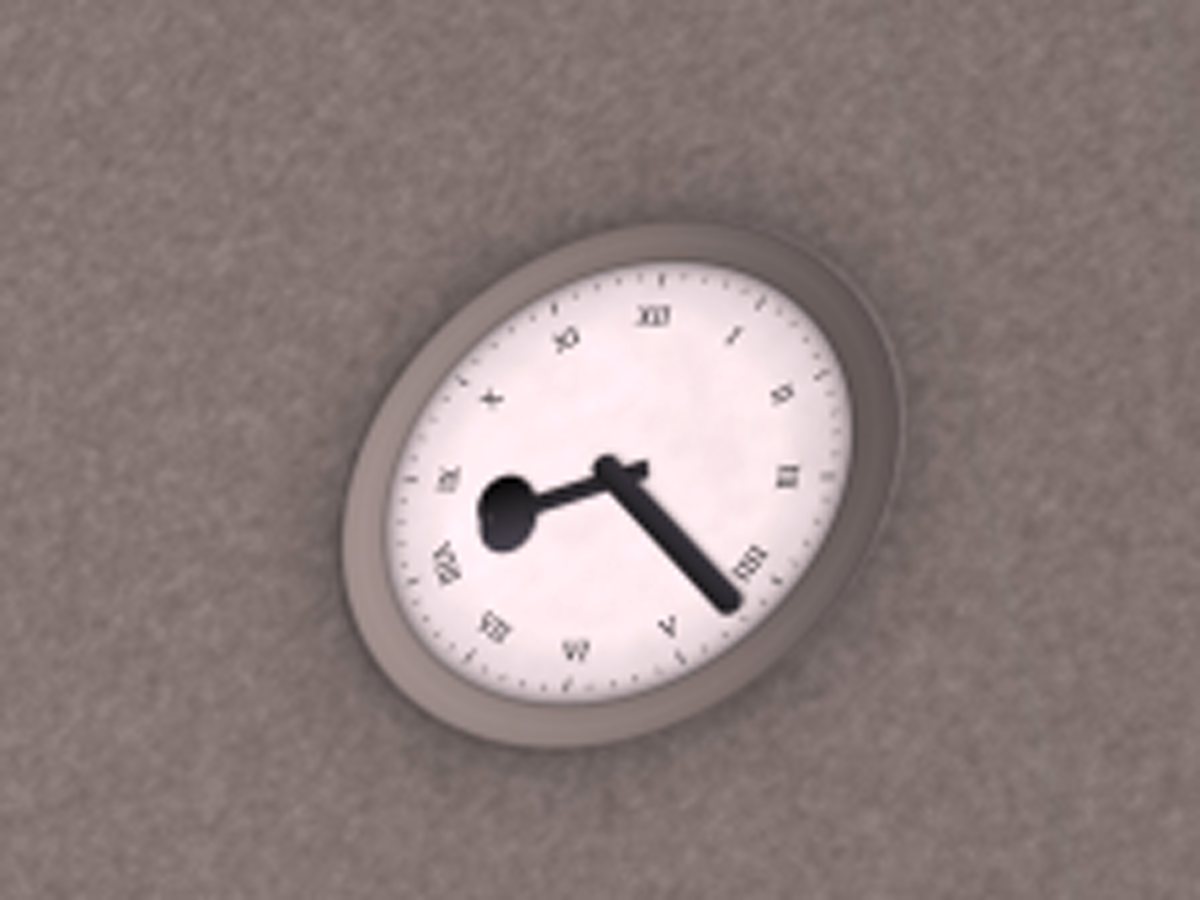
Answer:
8 h 22 min
